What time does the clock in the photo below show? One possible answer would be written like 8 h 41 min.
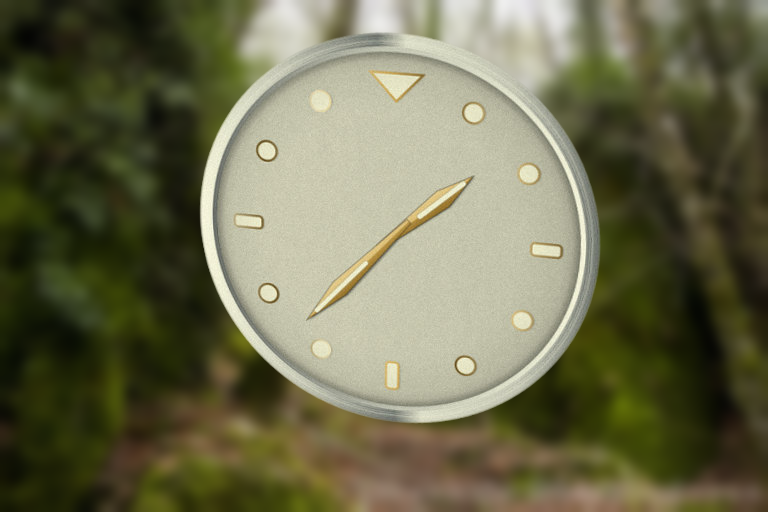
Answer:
1 h 37 min
